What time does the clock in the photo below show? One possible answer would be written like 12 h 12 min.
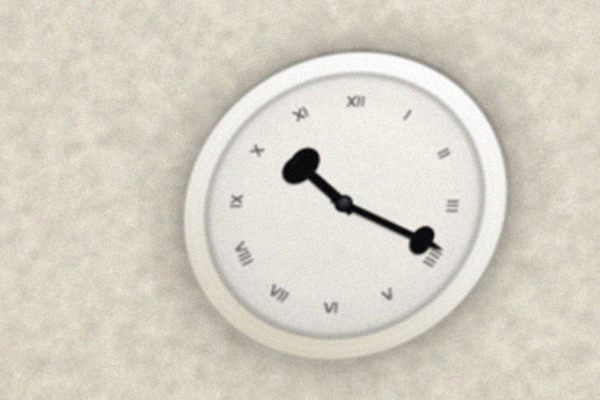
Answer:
10 h 19 min
